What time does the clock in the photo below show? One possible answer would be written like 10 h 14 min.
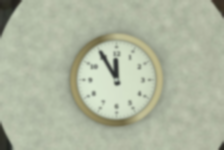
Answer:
11 h 55 min
